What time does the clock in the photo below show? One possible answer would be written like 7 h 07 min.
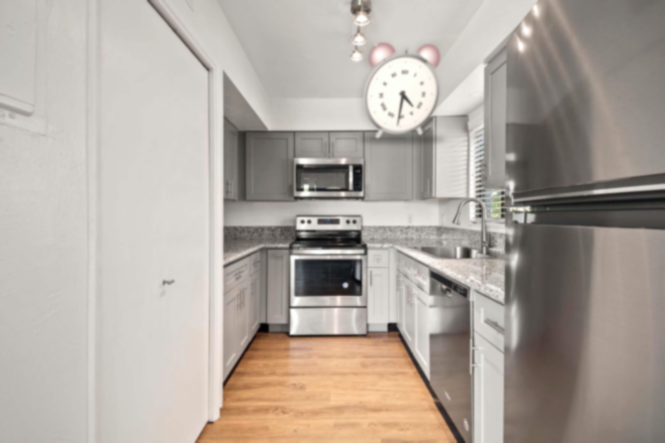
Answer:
4 h 31 min
